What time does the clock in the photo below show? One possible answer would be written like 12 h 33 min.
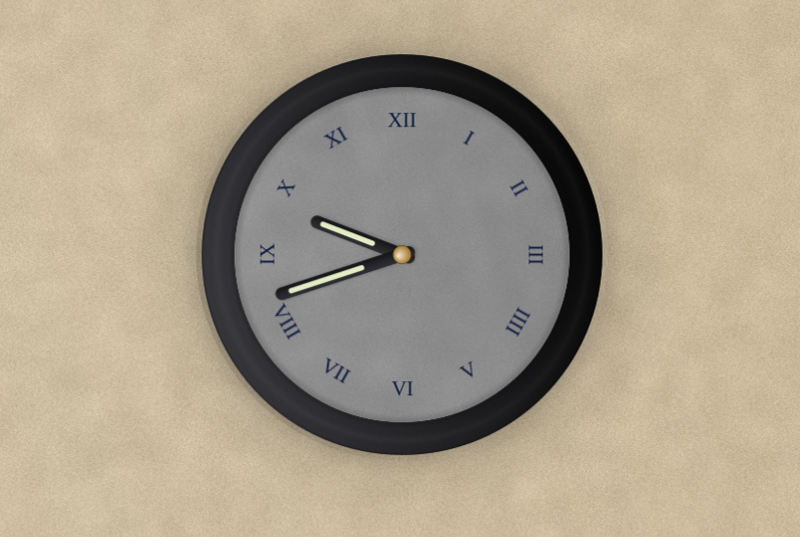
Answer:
9 h 42 min
